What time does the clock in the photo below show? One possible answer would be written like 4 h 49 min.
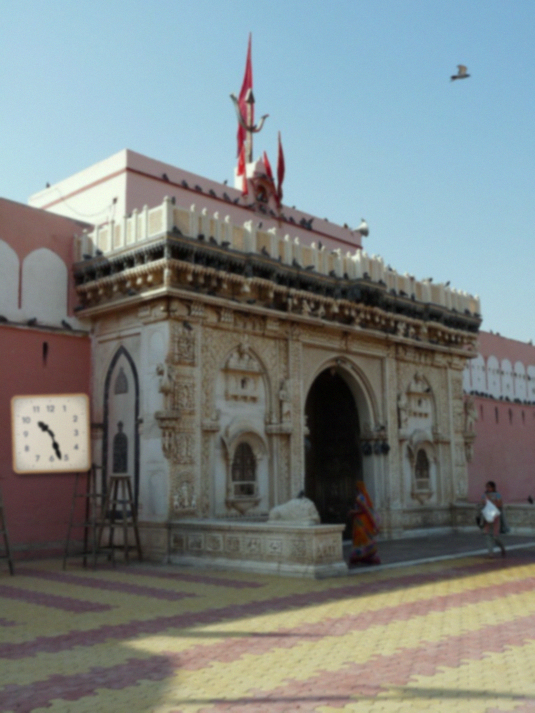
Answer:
10 h 27 min
